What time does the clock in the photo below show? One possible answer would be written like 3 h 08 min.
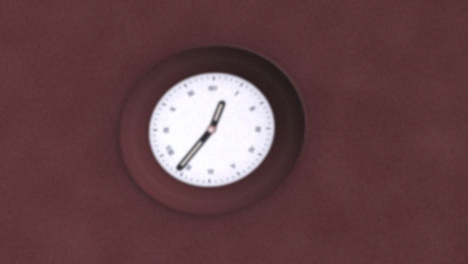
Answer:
12 h 36 min
